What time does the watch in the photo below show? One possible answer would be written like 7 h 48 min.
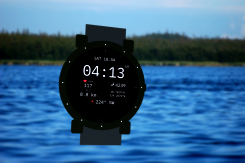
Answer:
4 h 13 min
